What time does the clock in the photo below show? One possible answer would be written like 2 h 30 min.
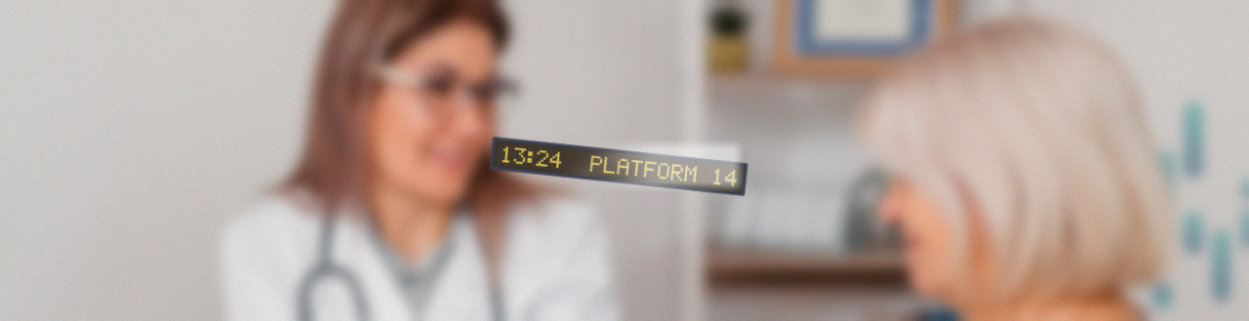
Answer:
13 h 24 min
